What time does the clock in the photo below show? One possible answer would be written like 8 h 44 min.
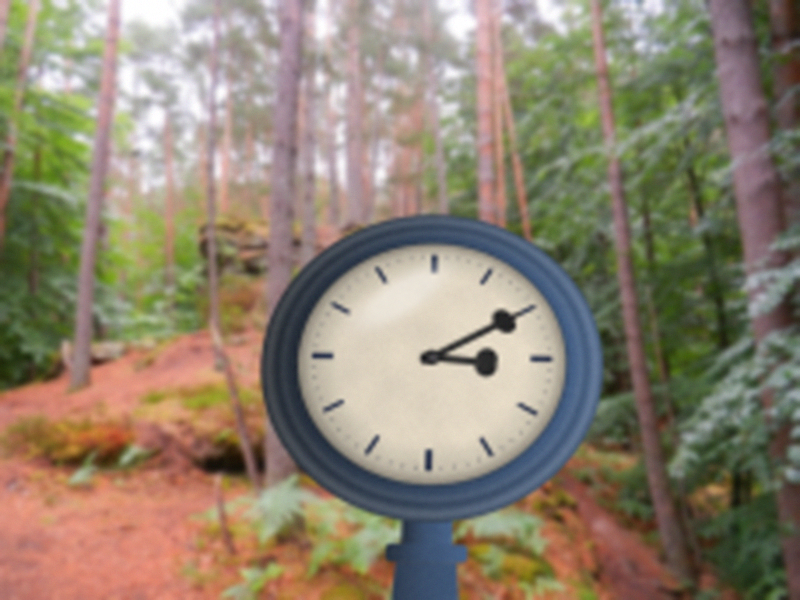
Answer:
3 h 10 min
